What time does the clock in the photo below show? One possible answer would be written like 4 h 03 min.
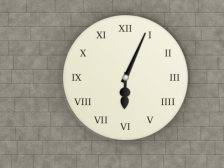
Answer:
6 h 04 min
